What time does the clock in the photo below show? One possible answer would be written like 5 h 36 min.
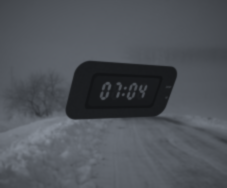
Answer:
7 h 04 min
